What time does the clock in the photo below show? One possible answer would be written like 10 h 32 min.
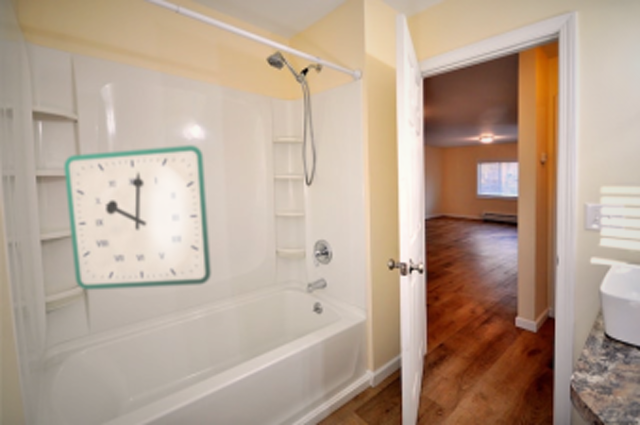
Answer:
10 h 01 min
